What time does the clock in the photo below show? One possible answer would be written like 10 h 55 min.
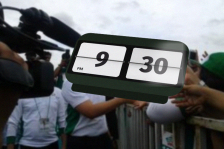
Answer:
9 h 30 min
